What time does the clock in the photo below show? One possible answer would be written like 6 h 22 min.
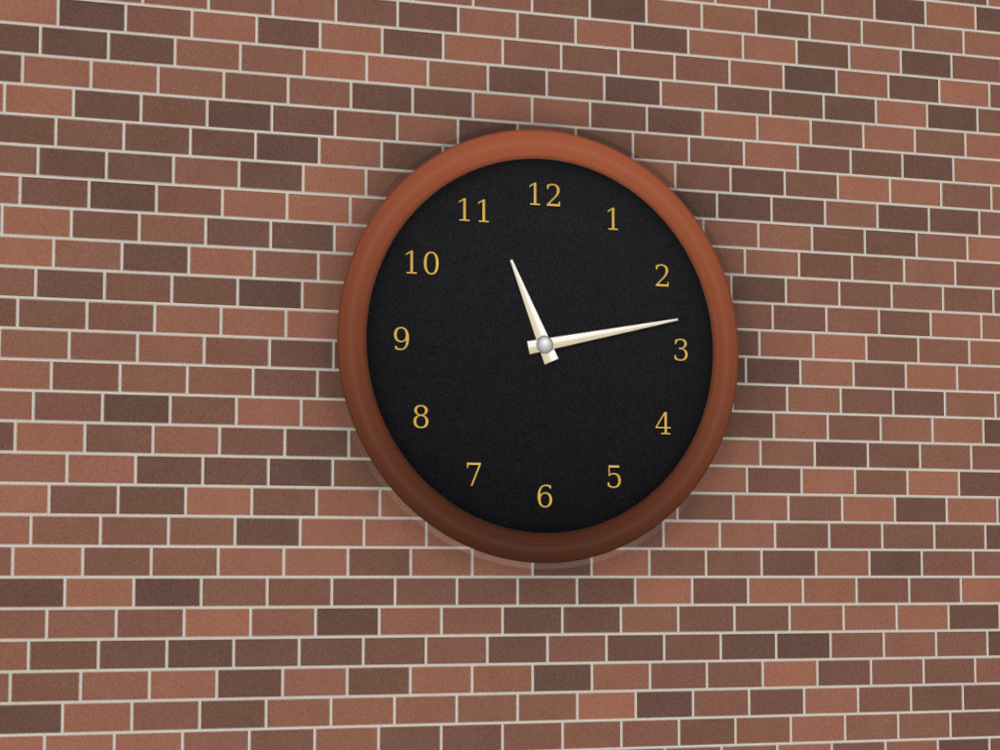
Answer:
11 h 13 min
